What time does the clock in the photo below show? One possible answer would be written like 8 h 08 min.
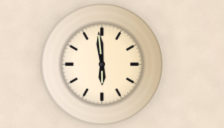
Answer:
5 h 59 min
